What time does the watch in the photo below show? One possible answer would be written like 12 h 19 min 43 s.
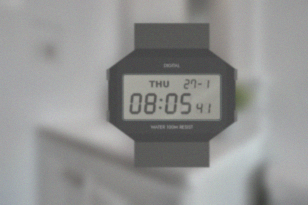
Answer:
8 h 05 min 41 s
